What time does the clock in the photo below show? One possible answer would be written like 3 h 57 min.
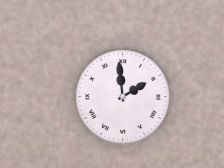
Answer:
1 h 59 min
